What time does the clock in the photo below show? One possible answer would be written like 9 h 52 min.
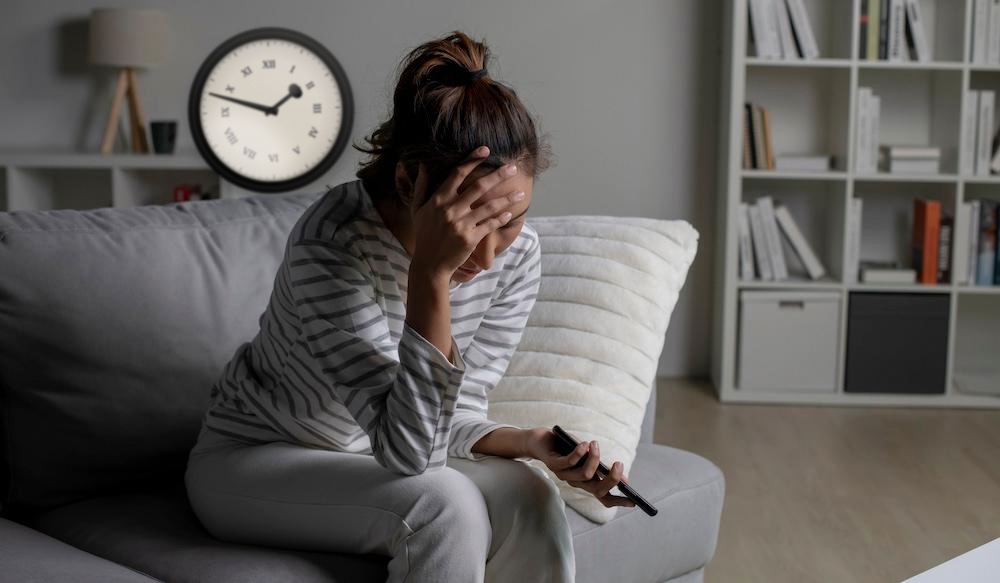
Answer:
1 h 48 min
